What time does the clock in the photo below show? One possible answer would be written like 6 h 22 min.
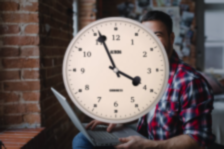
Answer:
3 h 56 min
